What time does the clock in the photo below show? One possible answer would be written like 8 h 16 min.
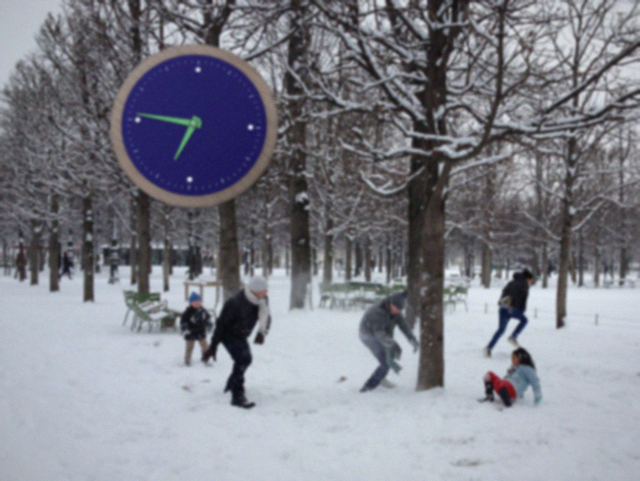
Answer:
6 h 46 min
